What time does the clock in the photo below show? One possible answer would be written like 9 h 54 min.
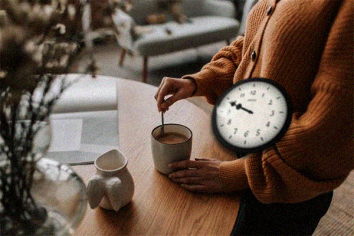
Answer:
9 h 49 min
